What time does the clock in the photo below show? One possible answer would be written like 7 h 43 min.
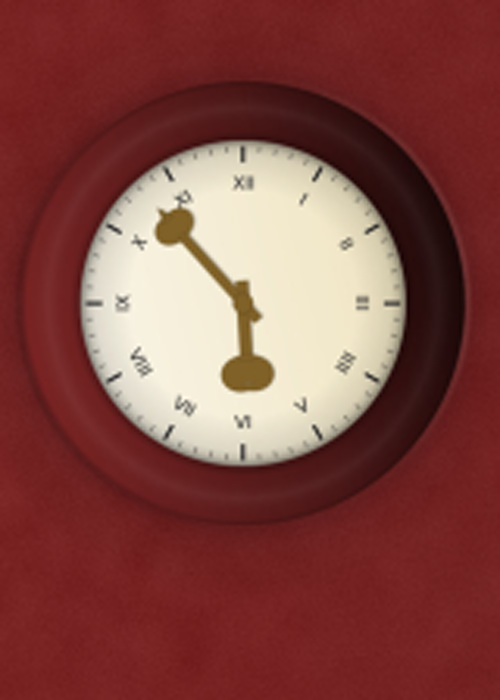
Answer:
5 h 53 min
